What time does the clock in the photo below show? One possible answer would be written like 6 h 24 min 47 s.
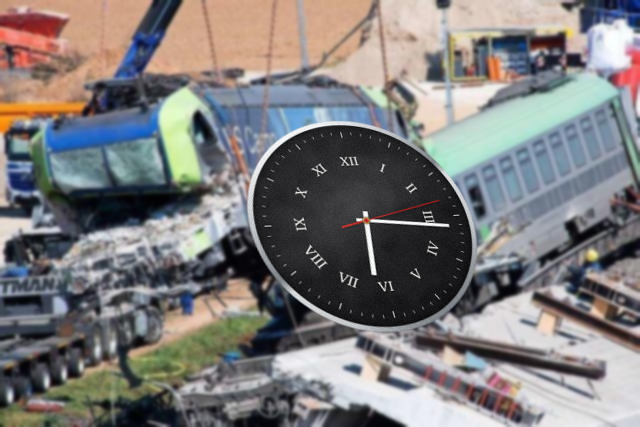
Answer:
6 h 16 min 13 s
